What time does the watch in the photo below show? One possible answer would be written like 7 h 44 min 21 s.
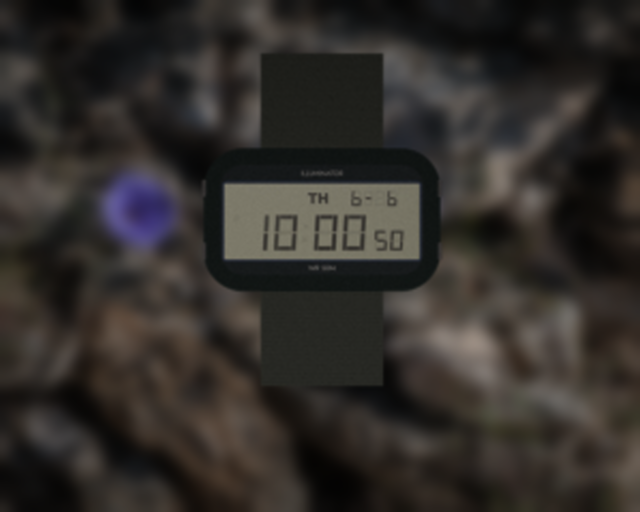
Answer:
10 h 00 min 50 s
